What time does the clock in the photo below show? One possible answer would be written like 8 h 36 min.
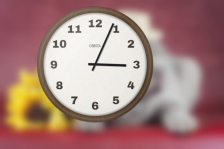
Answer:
3 h 04 min
